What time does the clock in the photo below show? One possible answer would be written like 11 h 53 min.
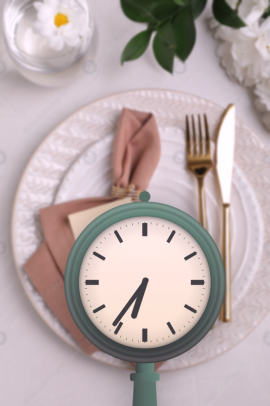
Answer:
6 h 36 min
